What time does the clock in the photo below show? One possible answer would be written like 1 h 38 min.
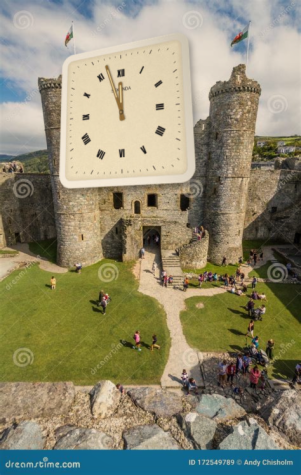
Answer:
11 h 57 min
